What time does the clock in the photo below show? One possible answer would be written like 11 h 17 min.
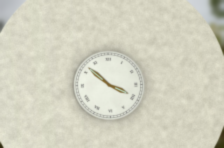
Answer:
3 h 52 min
